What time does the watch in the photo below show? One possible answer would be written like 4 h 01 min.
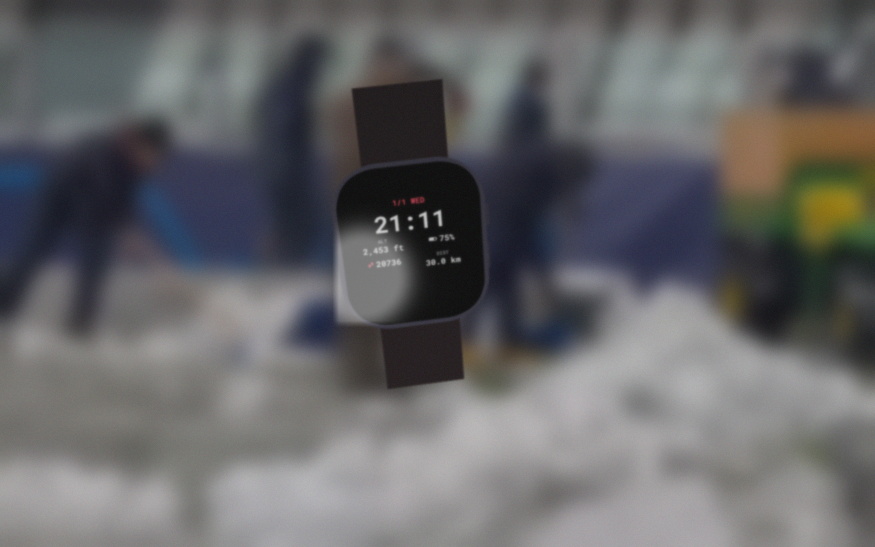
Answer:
21 h 11 min
